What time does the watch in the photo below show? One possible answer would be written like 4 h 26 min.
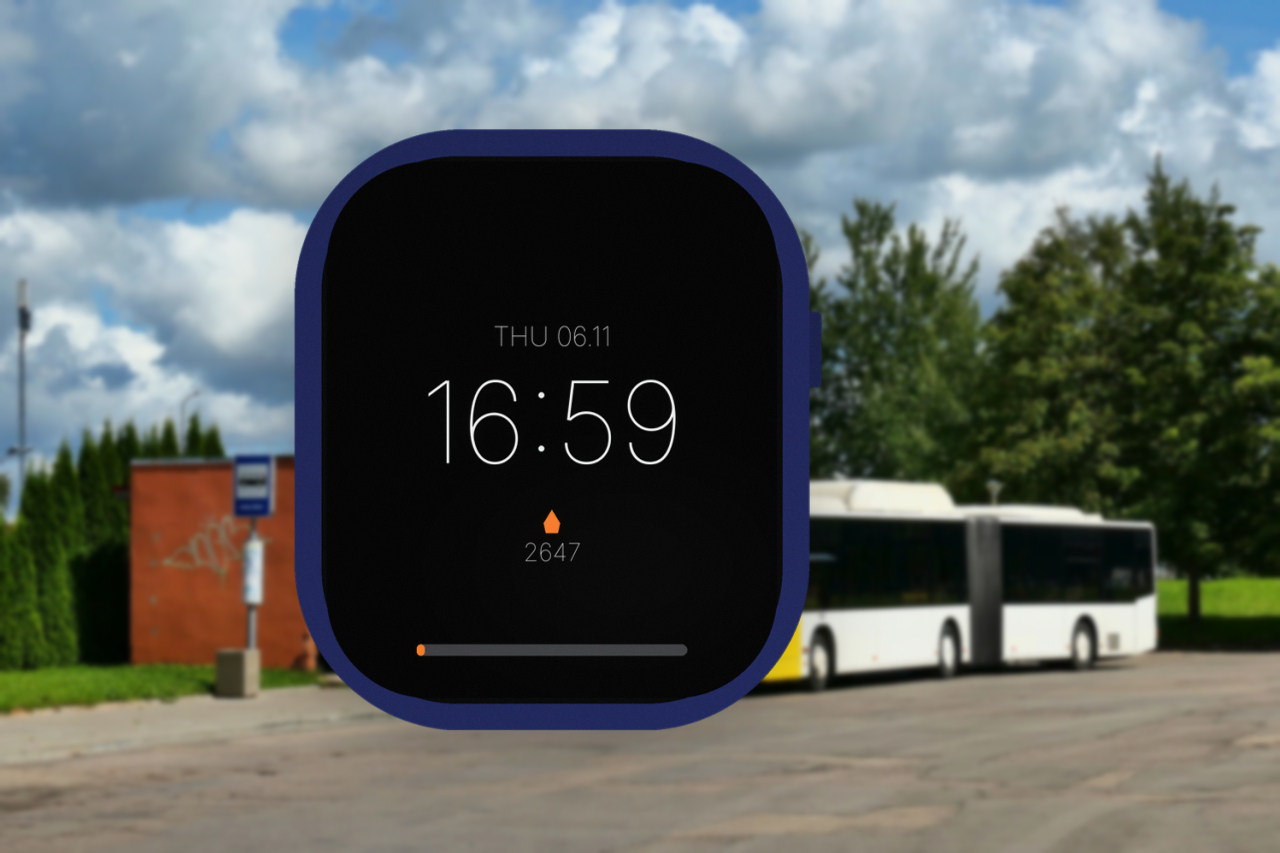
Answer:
16 h 59 min
